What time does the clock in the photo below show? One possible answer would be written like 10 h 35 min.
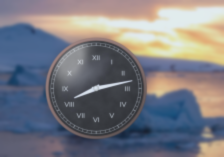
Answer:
8 h 13 min
